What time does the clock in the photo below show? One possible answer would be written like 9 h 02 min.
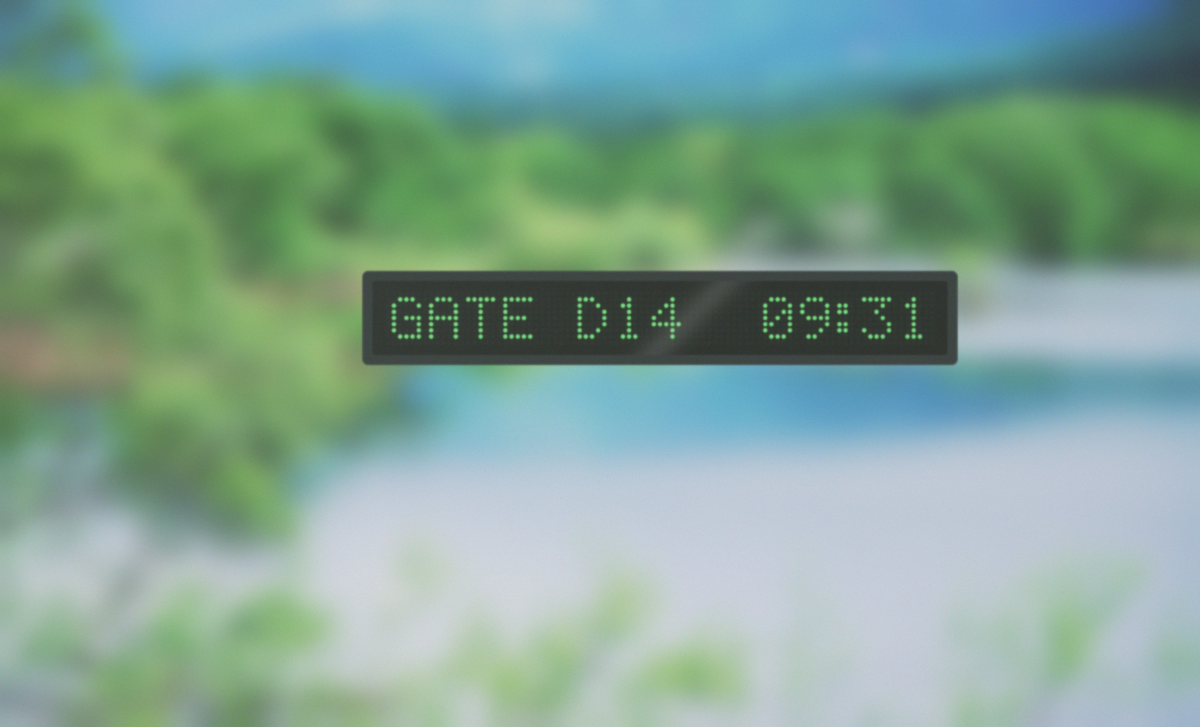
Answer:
9 h 31 min
